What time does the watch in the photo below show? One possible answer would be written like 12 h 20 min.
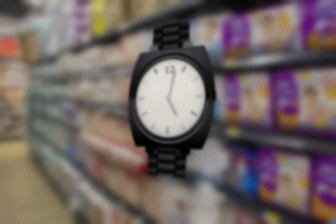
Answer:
5 h 02 min
